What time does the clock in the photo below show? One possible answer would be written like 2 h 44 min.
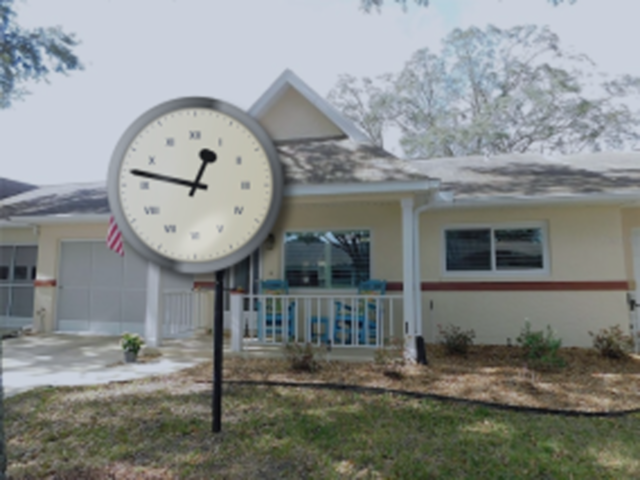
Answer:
12 h 47 min
